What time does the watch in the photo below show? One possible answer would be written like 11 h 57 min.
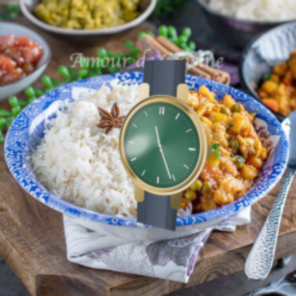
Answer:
11 h 26 min
